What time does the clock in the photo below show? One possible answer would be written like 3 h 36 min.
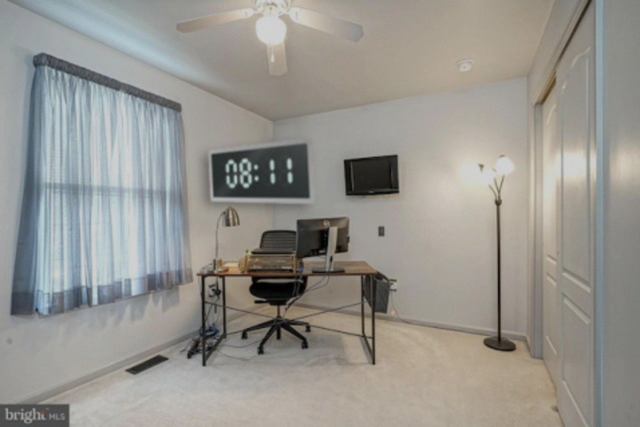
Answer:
8 h 11 min
